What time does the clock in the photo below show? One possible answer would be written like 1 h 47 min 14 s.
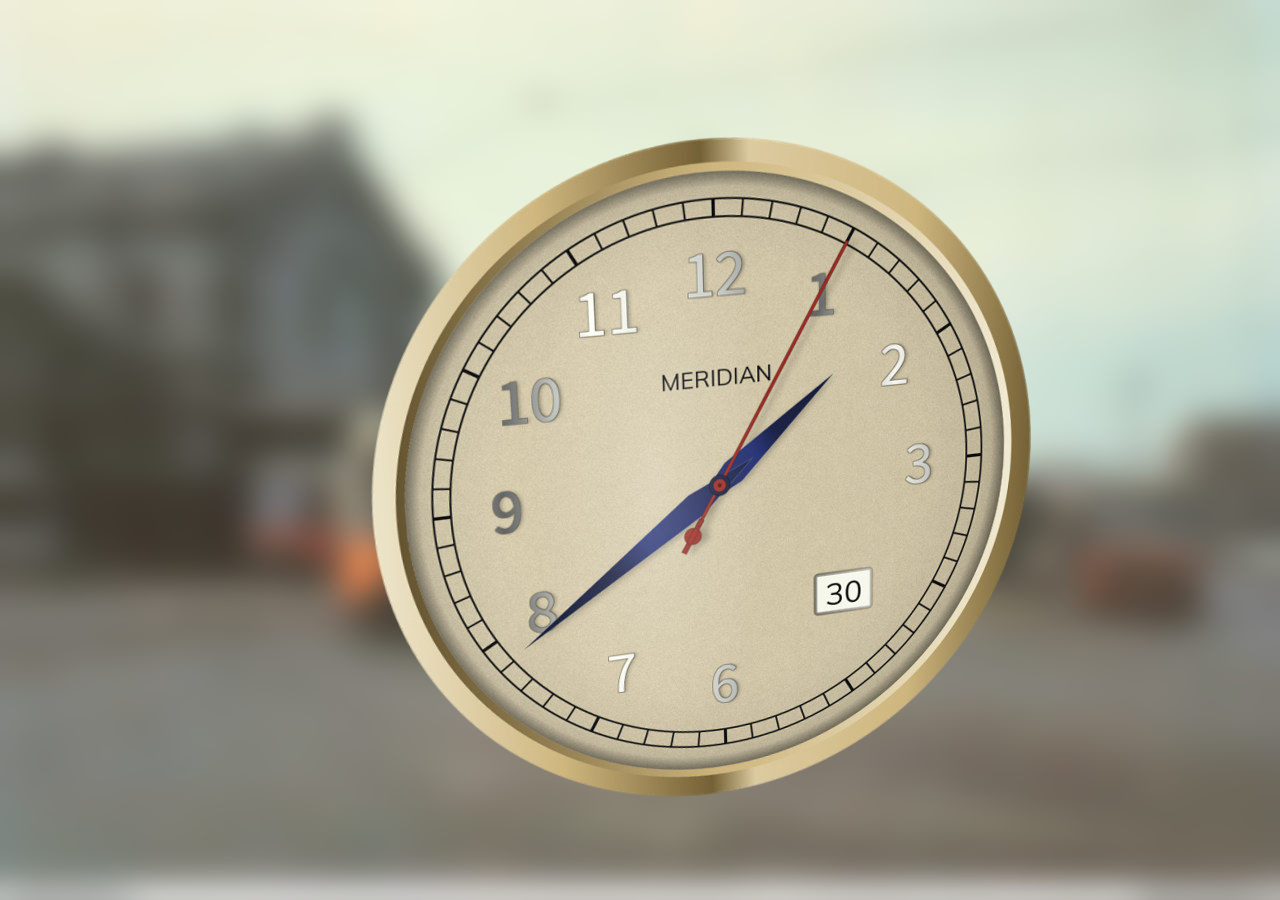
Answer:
1 h 39 min 05 s
